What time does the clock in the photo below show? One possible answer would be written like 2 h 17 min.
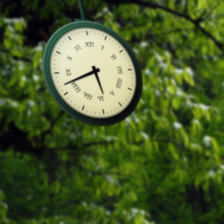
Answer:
5 h 42 min
